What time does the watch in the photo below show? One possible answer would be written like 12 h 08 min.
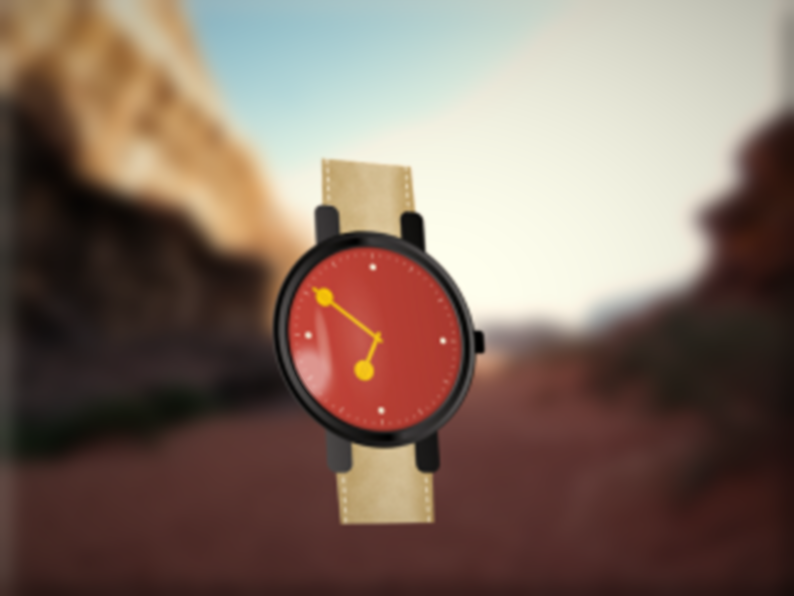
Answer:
6 h 51 min
